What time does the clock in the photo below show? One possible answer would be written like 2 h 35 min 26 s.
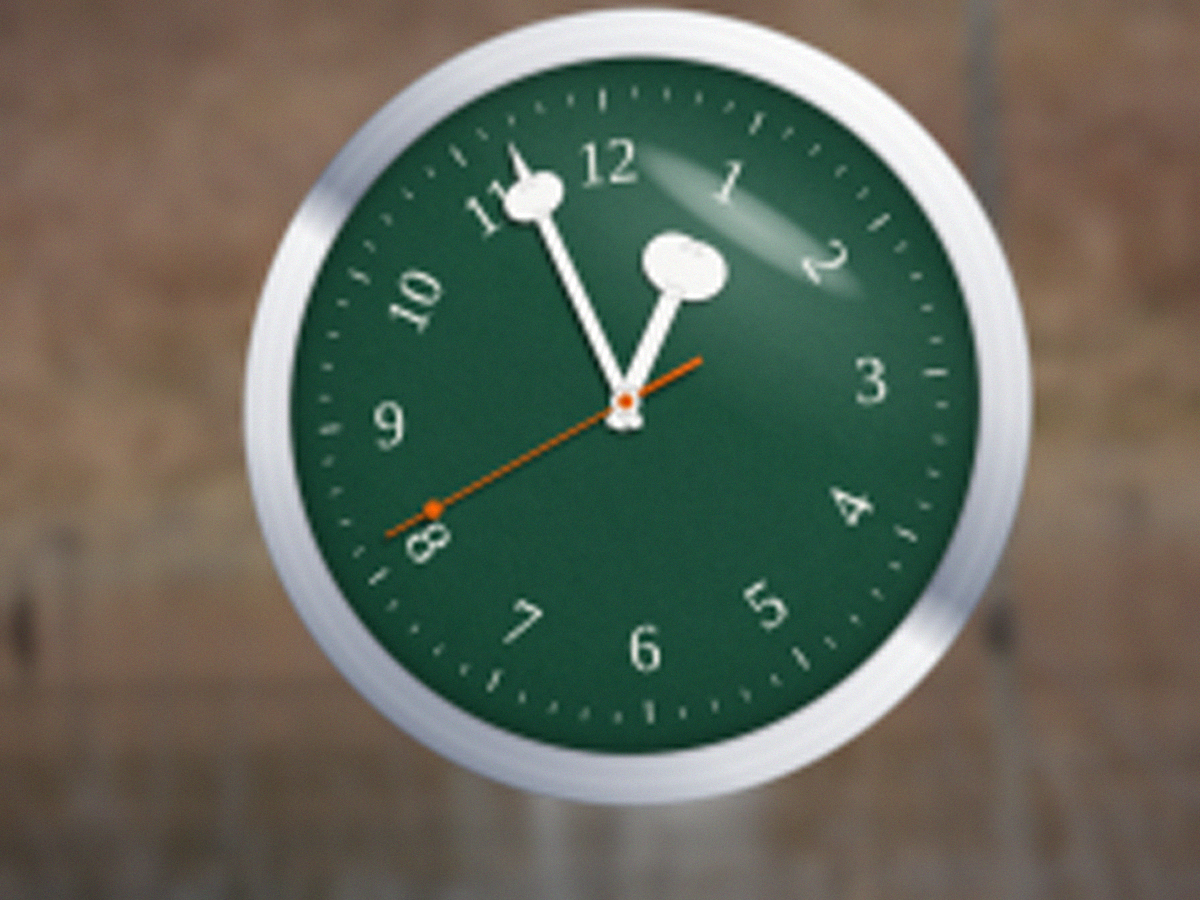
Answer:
12 h 56 min 41 s
